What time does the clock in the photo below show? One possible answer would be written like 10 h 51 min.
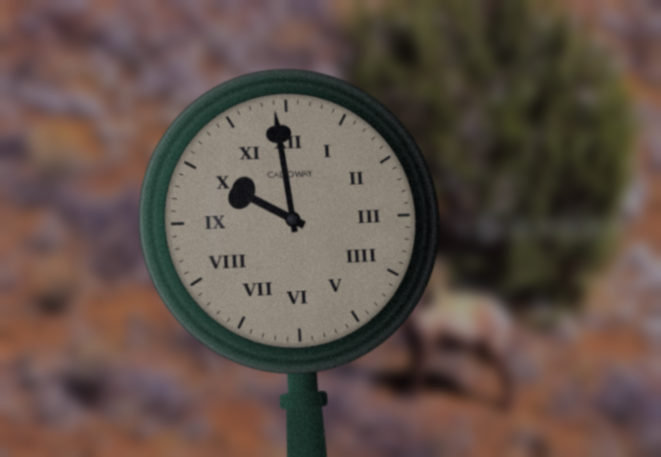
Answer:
9 h 59 min
